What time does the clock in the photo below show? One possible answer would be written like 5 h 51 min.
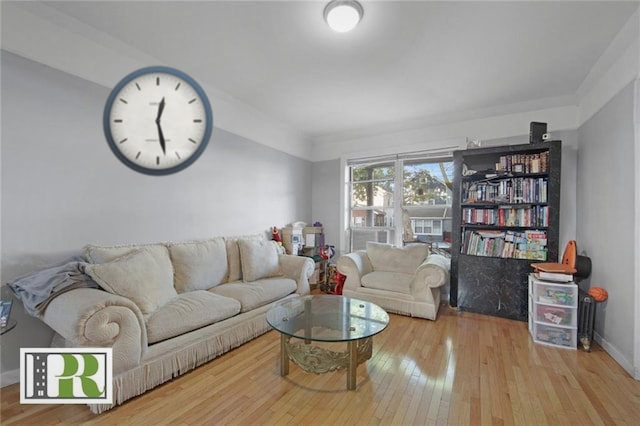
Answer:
12 h 28 min
